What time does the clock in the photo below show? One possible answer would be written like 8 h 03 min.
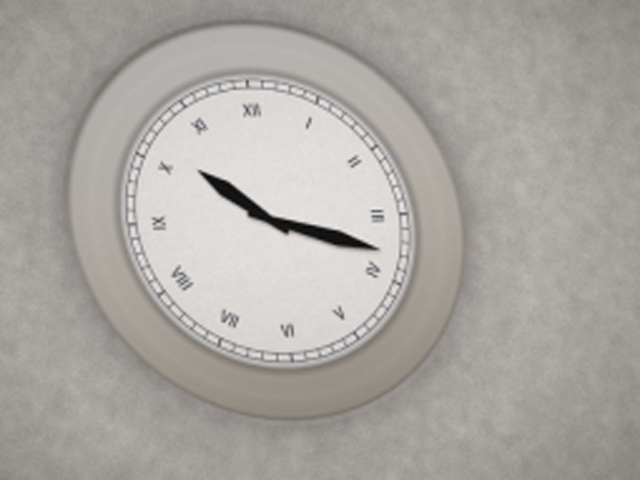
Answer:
10 h 18 min
